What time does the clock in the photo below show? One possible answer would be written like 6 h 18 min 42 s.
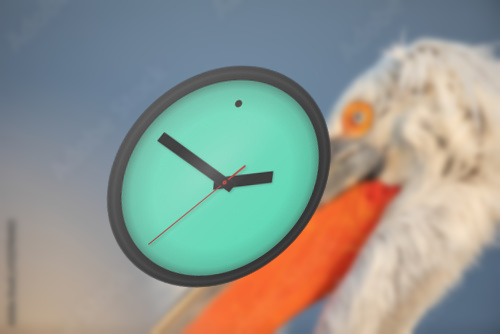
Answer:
2 h 50 min 38 s
